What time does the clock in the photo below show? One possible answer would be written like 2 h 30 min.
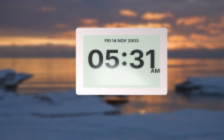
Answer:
5 h 31 min
